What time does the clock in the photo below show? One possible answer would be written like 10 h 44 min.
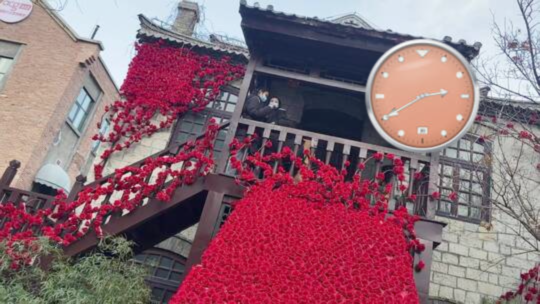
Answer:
2 h 40 min
